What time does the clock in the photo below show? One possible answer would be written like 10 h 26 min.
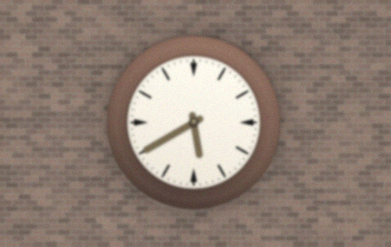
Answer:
5 h 40 min
